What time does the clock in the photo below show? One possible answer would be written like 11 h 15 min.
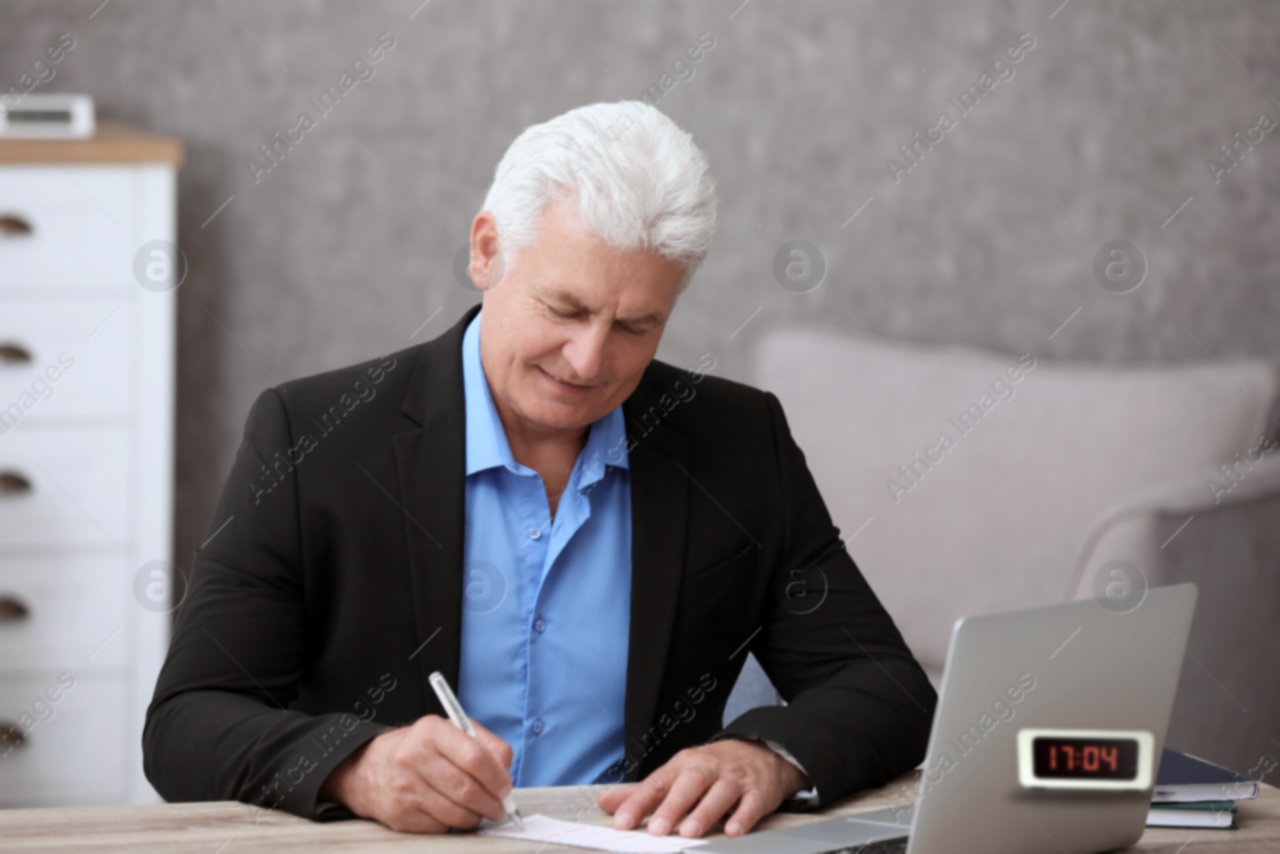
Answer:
17 h 04 min
